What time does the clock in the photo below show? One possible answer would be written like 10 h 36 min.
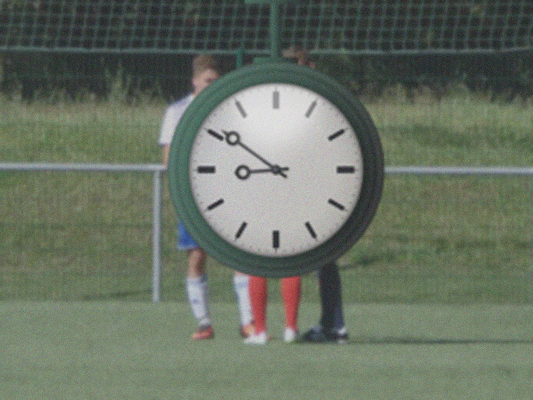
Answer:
8 h 51 min
